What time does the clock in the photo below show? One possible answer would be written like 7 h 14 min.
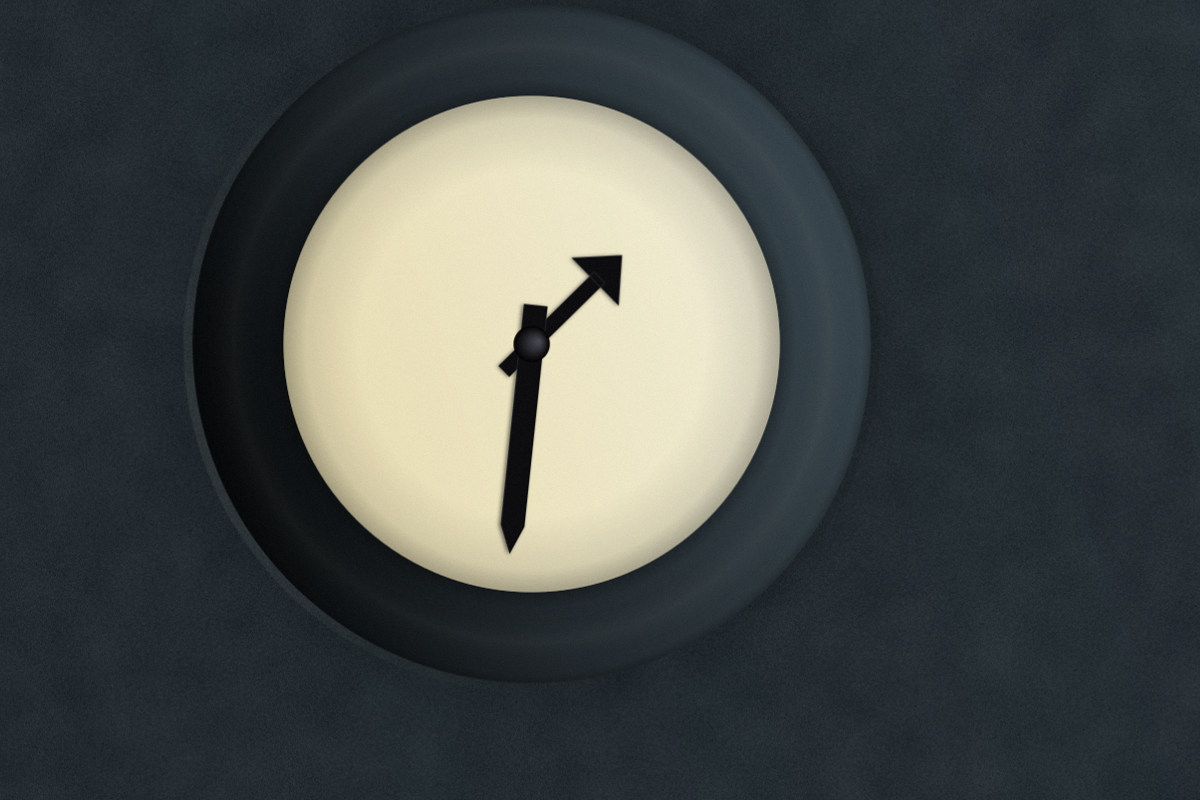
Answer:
1 h 31 min
